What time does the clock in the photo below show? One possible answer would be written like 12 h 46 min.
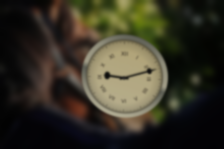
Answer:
9 h 12 min
